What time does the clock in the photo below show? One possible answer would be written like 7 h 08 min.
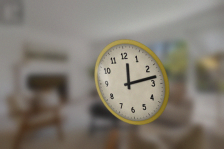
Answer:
12 h 13 min
